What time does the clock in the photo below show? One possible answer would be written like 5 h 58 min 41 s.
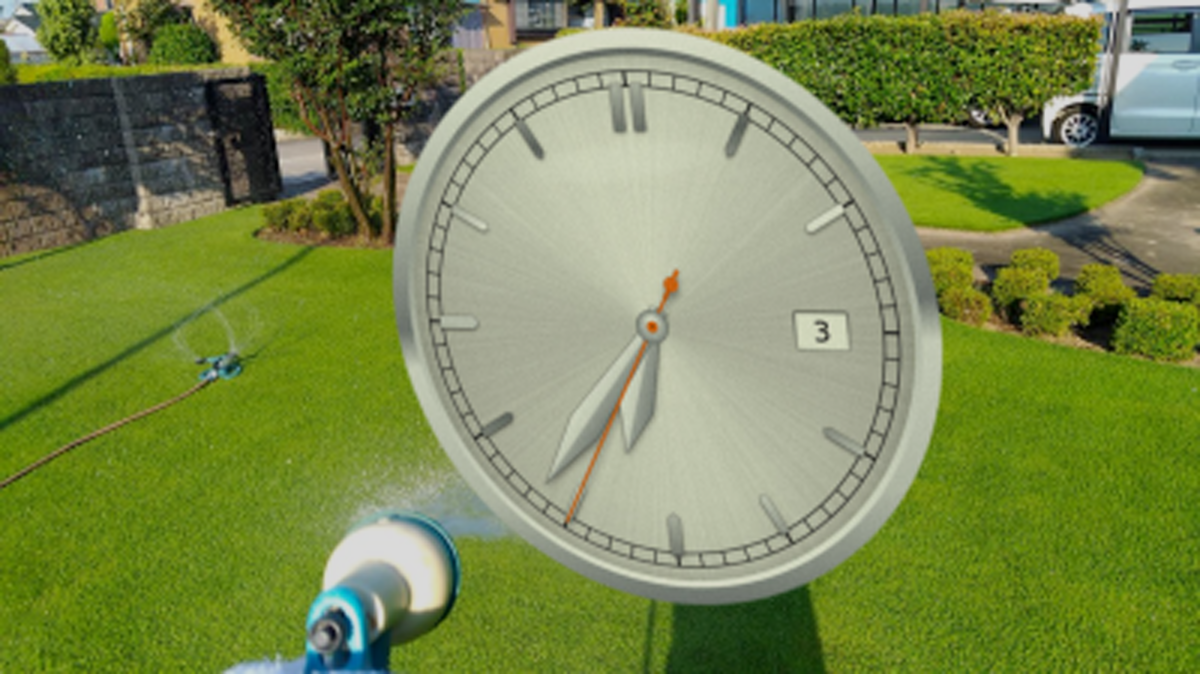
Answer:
6 h 36 min 35 s
